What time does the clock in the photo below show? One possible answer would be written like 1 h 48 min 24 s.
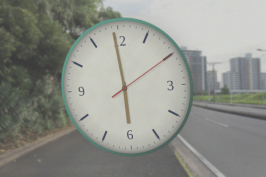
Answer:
5 h 59 min 10 s
